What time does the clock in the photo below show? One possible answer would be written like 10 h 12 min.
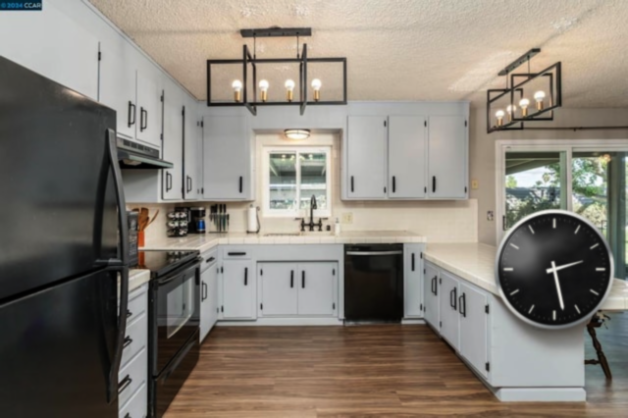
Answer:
2 h 28 min
